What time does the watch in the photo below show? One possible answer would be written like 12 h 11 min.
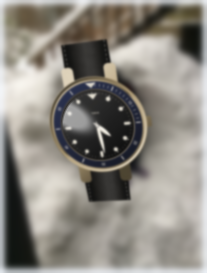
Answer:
4 h 29 min
